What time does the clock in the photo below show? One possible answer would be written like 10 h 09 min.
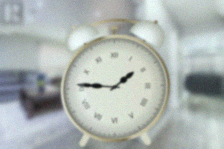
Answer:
1 h 46 min
